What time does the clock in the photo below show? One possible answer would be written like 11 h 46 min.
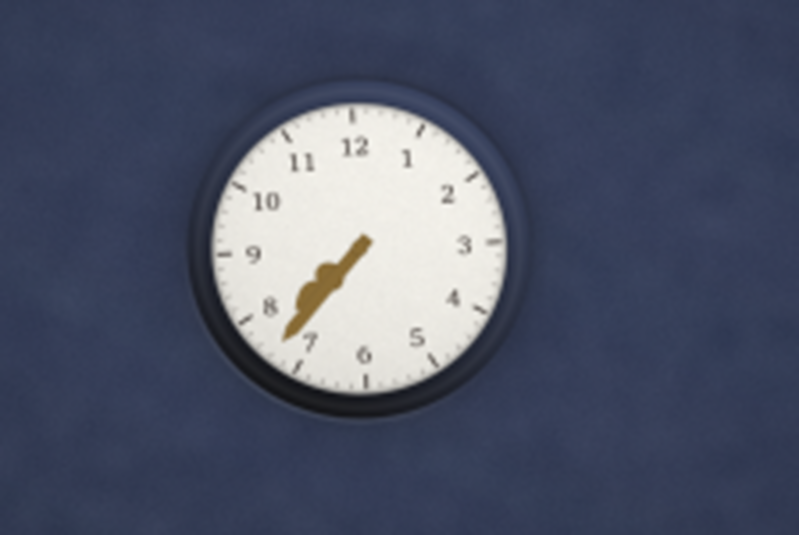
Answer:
7 h 37 min
